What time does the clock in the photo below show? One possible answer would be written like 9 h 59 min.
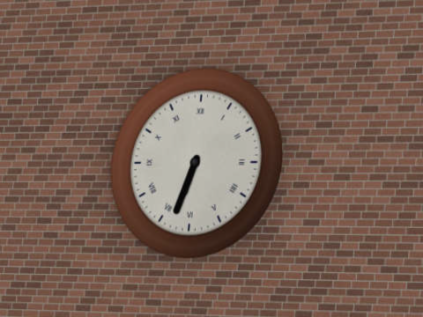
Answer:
6 h 33 min
